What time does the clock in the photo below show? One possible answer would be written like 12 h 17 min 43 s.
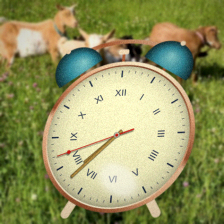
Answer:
7 h 37 min 42 s
